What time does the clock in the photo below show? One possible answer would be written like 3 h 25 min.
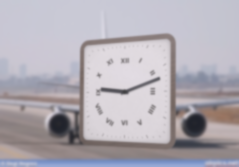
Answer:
9 h 12 min
